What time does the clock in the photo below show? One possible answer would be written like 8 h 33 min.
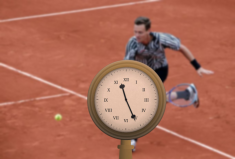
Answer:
11 h 26 min
